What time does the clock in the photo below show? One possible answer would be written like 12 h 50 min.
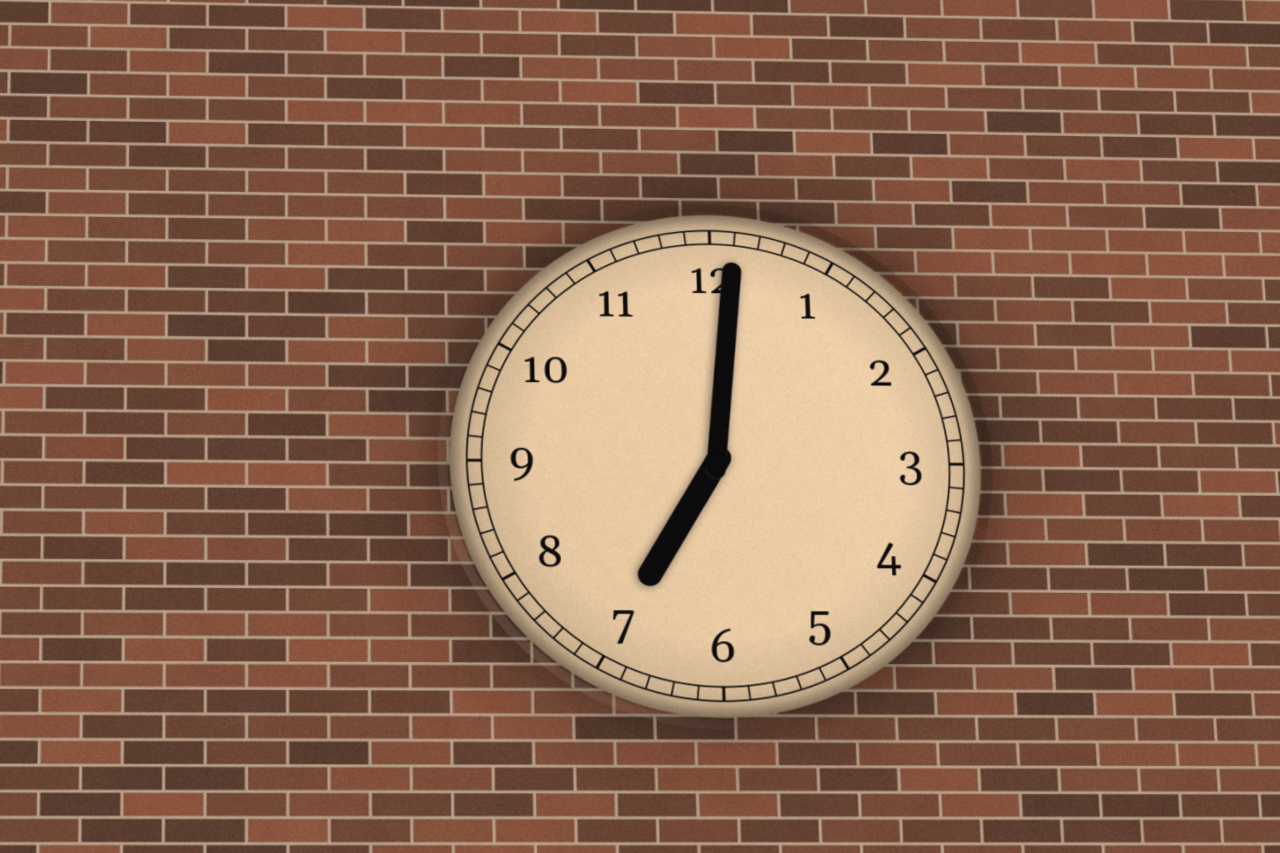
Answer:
7 h 01 min
